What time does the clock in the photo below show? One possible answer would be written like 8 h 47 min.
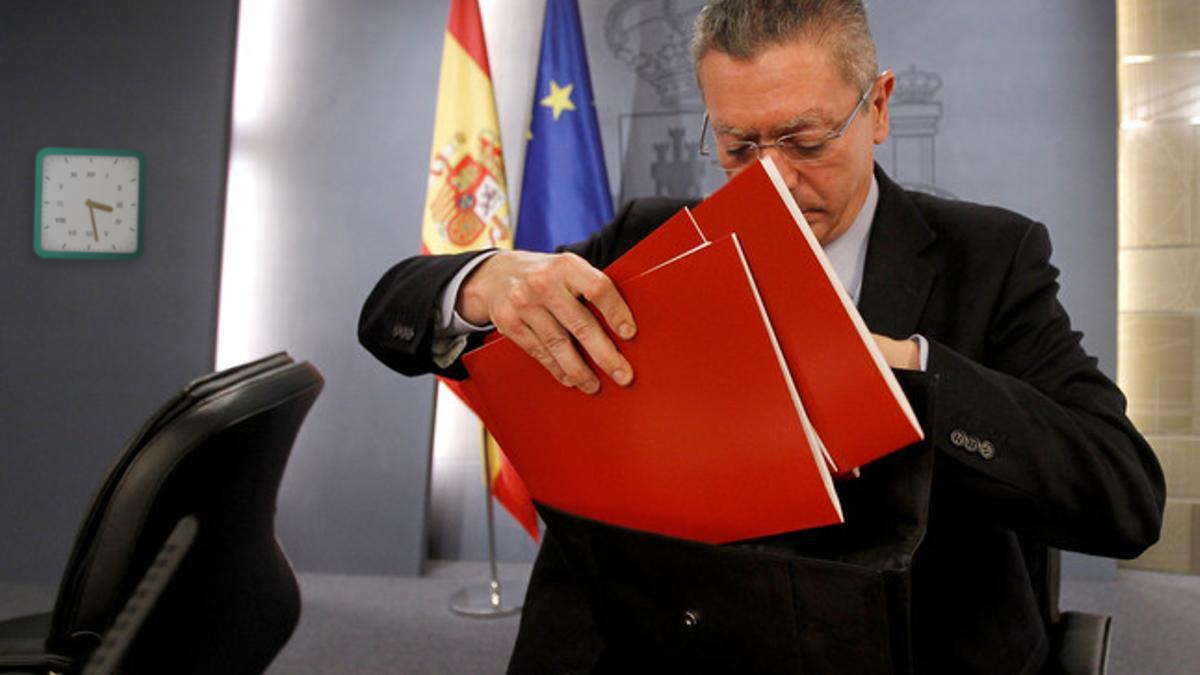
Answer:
3 h 28 min
